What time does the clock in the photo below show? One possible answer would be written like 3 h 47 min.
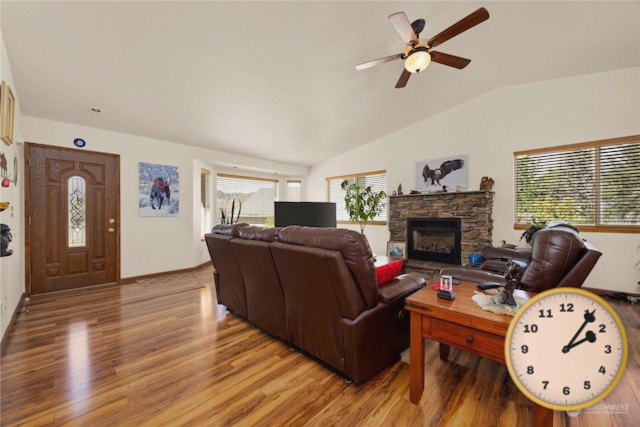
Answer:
2 h 06 min
